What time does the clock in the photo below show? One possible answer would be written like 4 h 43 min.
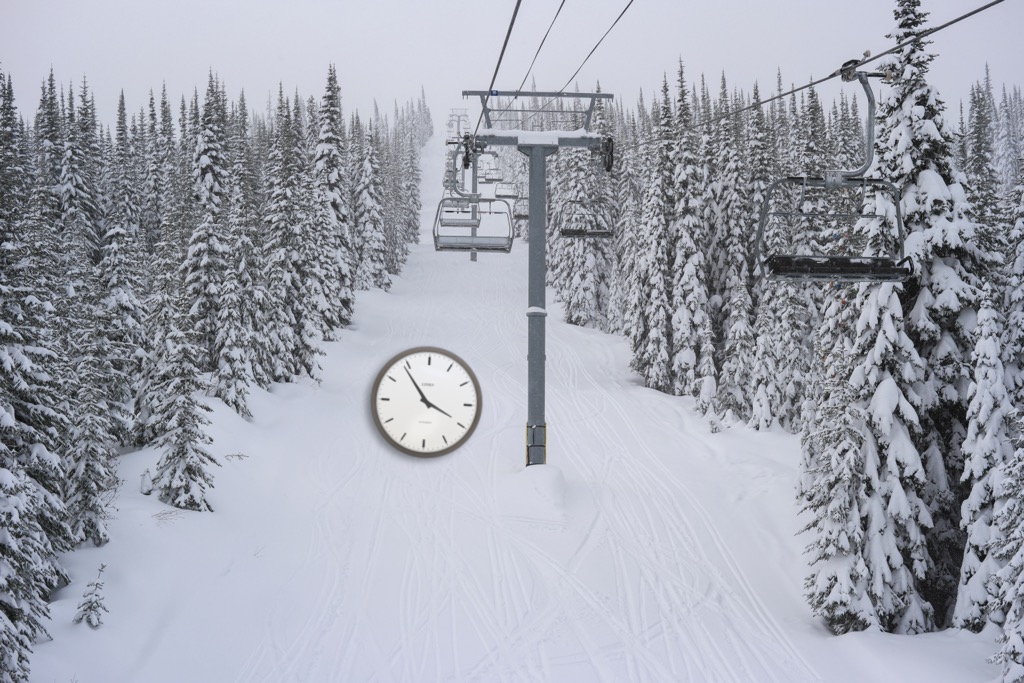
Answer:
3 h 54 min
